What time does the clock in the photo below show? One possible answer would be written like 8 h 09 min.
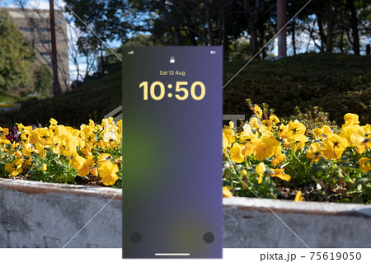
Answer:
10 h 50 min
